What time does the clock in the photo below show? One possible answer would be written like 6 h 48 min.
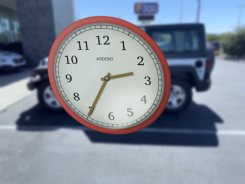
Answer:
2 h 35 min
